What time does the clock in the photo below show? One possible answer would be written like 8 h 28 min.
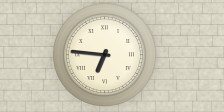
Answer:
6 h 46 min
